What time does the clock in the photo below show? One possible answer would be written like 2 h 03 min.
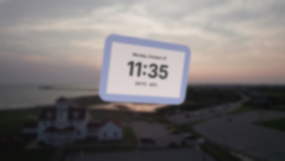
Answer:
11 h 35 min
